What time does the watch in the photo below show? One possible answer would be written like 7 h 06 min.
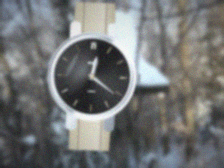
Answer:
12 h 21 min
